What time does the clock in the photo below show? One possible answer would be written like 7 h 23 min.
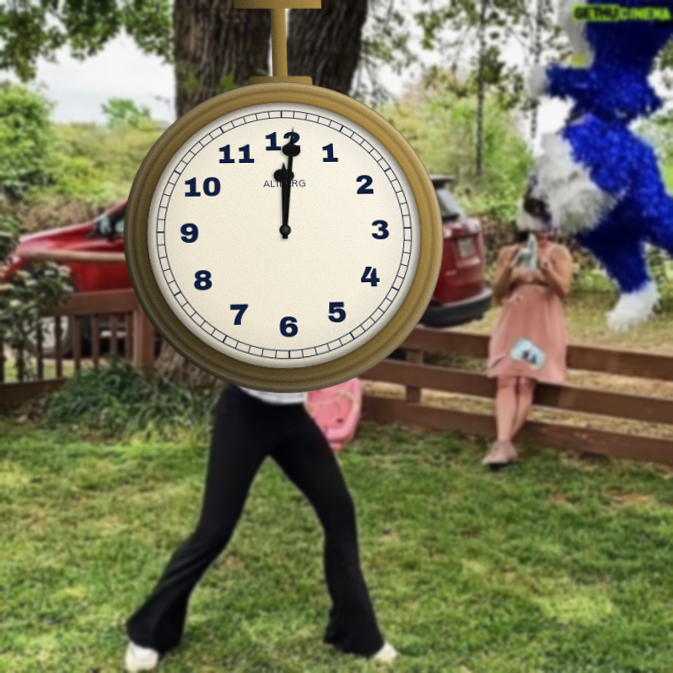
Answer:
12 h 01 min
